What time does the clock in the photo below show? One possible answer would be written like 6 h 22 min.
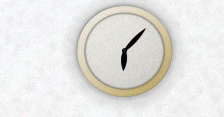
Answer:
6 h 07 min
